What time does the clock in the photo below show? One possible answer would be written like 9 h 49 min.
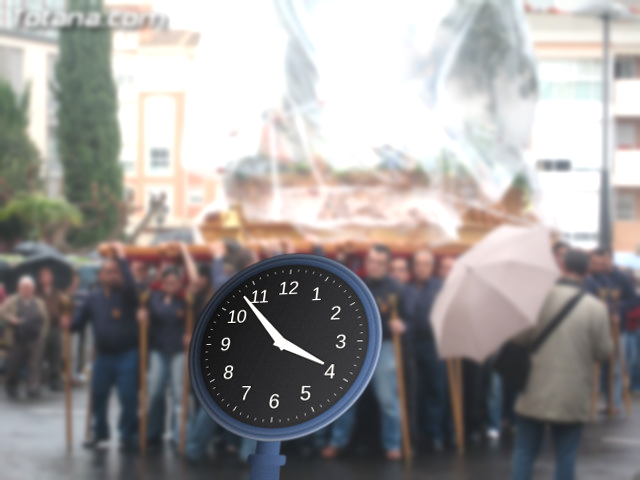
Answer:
3 h 53 min
